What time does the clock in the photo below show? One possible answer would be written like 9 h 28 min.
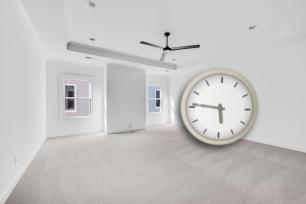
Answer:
5 h 46 min
